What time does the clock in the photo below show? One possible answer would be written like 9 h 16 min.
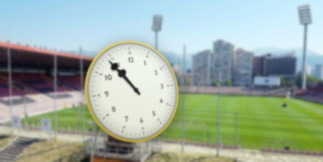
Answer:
10 h 54 min
